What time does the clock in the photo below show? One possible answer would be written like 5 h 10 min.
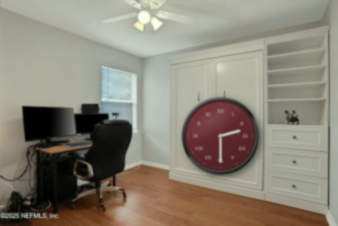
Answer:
2 h 30 min
